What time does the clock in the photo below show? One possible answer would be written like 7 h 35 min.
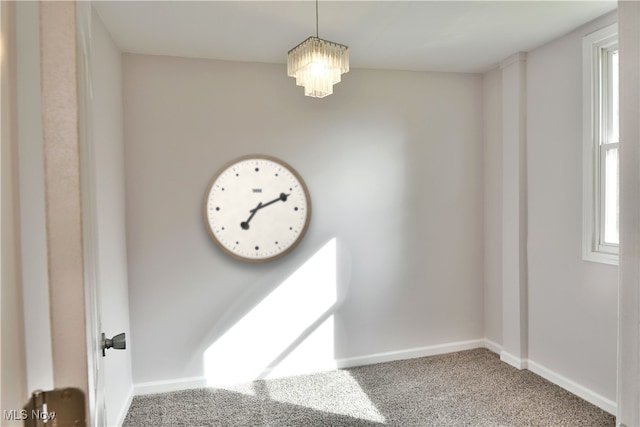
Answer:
7 h 11 min
